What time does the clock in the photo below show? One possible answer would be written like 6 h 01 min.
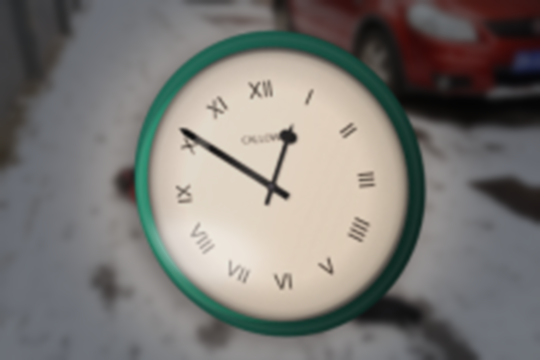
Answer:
12 h 51 min
